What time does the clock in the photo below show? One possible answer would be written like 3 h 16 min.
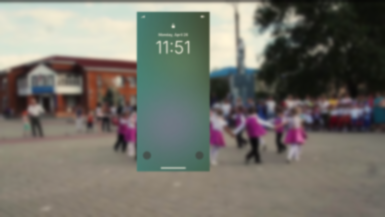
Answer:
11 h 51 min
